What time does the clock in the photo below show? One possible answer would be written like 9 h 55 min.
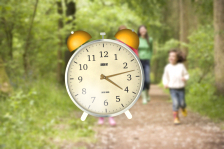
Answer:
4 h 13 min
